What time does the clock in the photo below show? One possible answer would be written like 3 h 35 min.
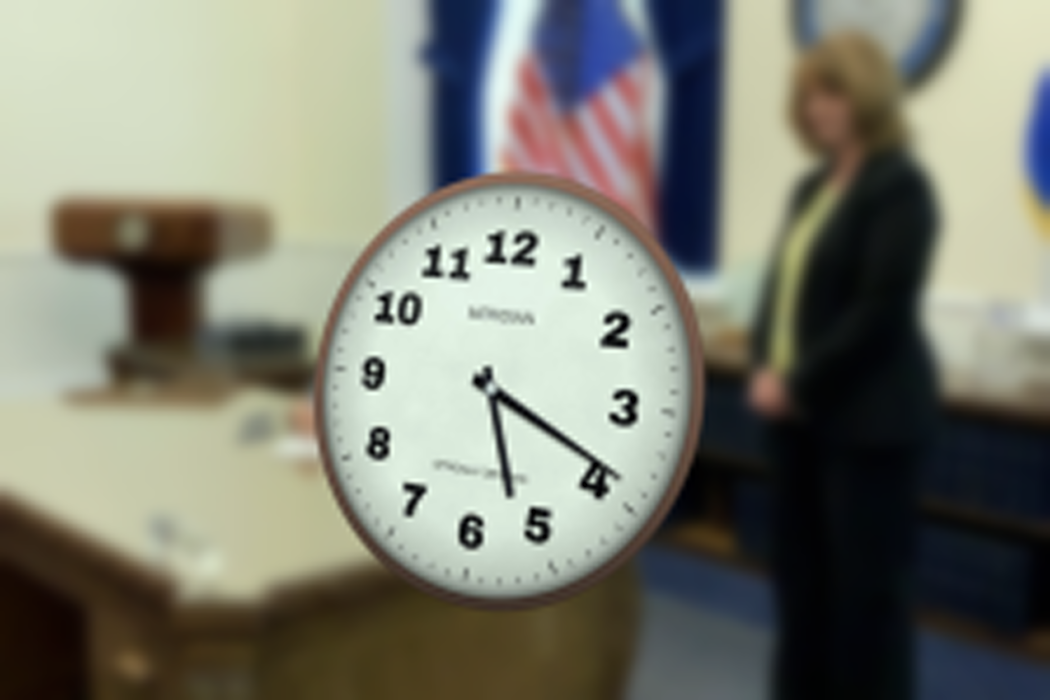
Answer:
5 h 19 min
